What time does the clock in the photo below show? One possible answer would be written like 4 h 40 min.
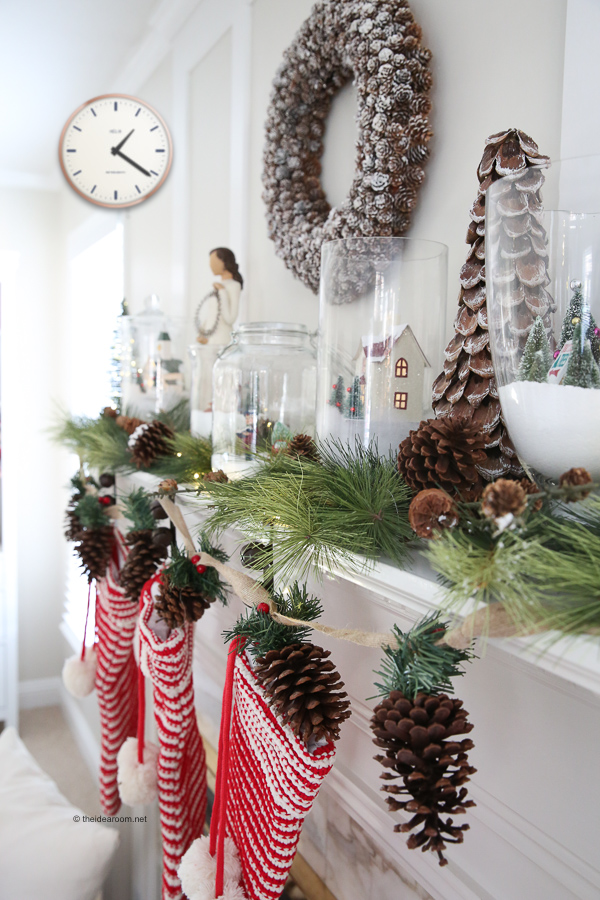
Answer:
1 h 21 min
